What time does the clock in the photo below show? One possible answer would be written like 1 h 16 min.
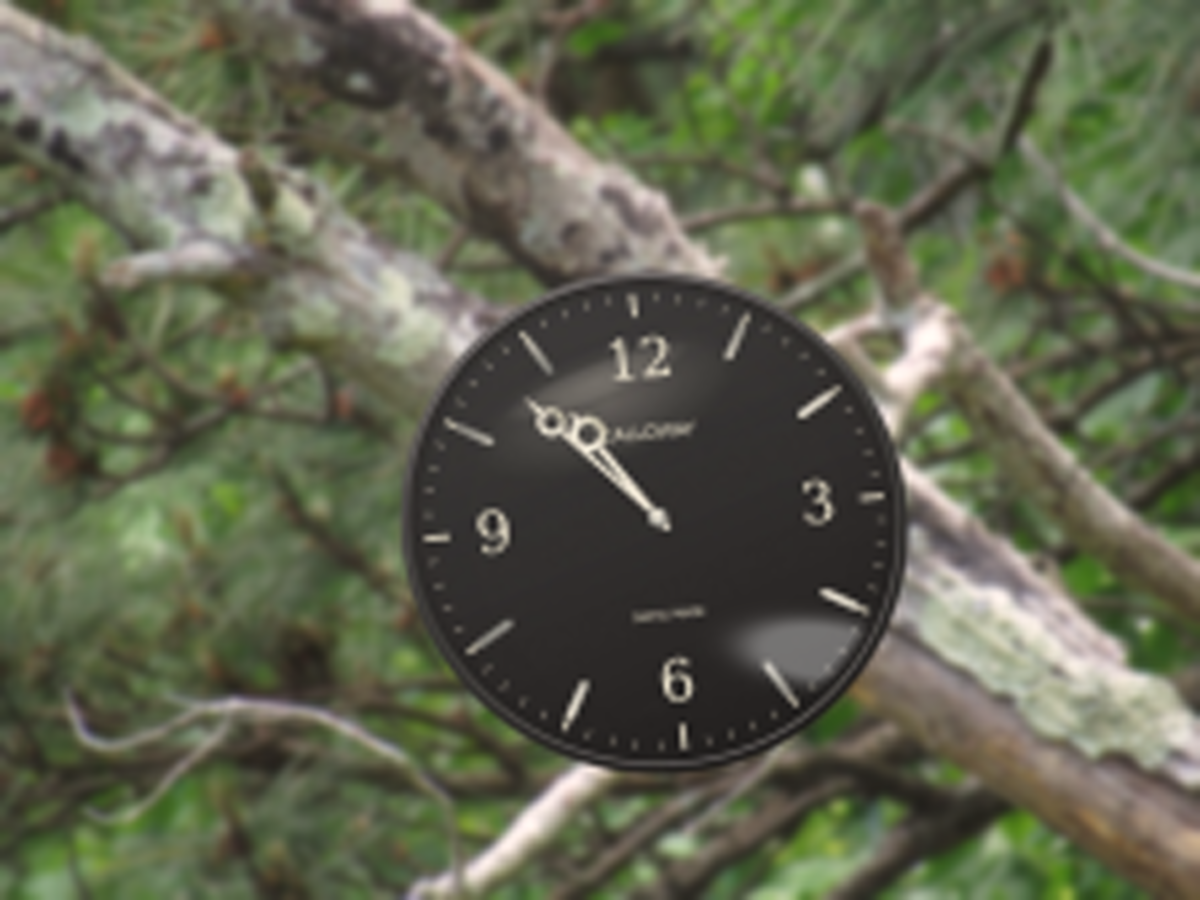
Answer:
10 h 53 min
